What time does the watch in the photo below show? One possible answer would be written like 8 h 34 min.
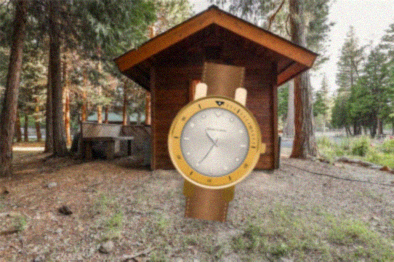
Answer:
10 h 35 min
